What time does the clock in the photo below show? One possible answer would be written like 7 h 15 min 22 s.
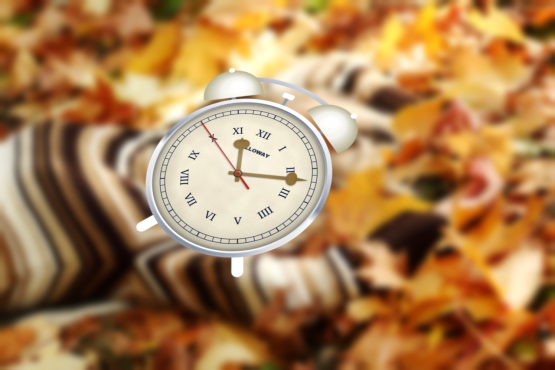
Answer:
11 h 11 min 50 s
